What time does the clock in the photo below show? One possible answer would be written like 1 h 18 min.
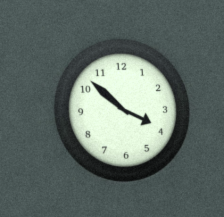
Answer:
3 h 52 min
